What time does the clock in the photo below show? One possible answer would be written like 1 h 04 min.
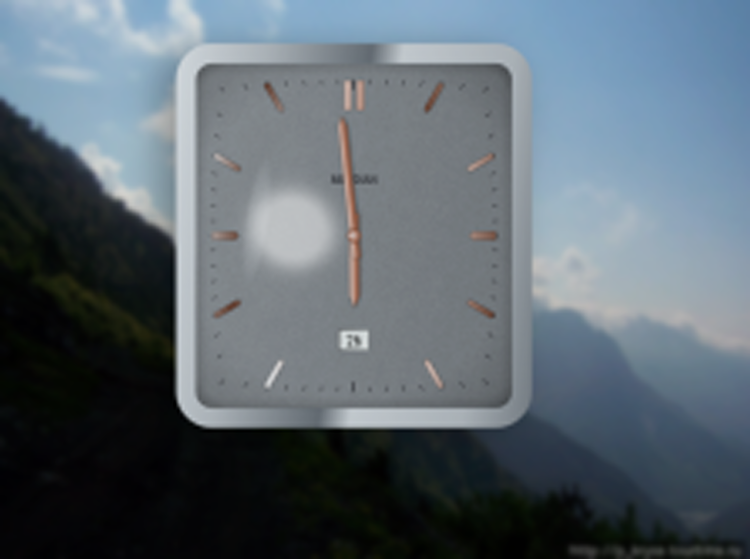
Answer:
5 h 59 min
